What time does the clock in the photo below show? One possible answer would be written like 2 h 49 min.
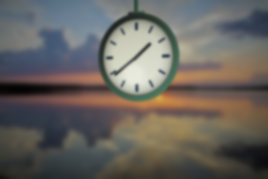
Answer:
1 h 39 min
